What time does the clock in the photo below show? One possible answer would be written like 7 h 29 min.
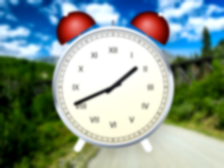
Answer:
1 h 41 min
